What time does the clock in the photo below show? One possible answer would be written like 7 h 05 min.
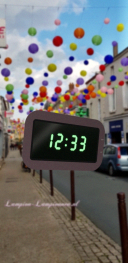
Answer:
12 h 33 min
